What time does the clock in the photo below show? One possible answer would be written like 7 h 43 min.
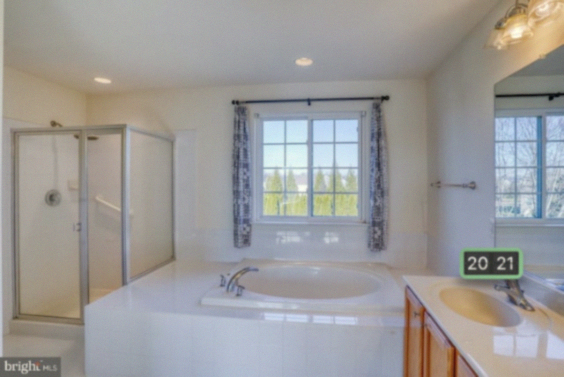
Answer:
20 h 21 min
